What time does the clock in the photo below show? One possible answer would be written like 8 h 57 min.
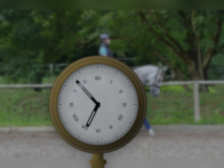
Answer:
6 h 53 min
